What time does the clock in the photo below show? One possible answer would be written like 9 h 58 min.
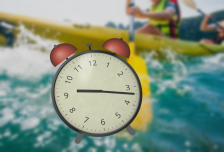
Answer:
9 h 17 min
